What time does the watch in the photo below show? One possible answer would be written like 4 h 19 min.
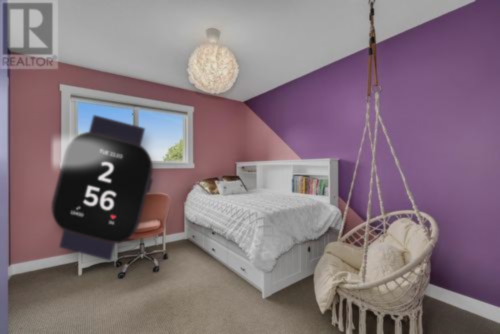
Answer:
2 h 56 min
